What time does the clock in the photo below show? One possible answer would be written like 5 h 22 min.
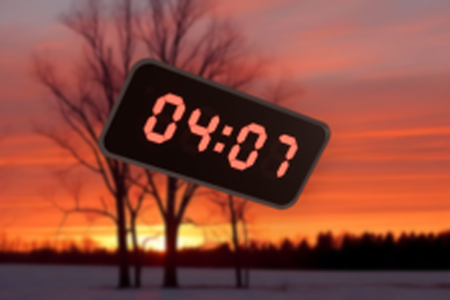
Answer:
4 h 07 min
